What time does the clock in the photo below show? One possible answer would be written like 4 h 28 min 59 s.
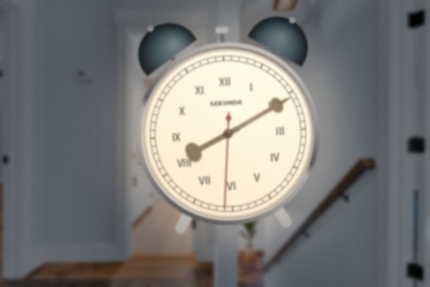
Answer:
8 h 10 min 31 s
